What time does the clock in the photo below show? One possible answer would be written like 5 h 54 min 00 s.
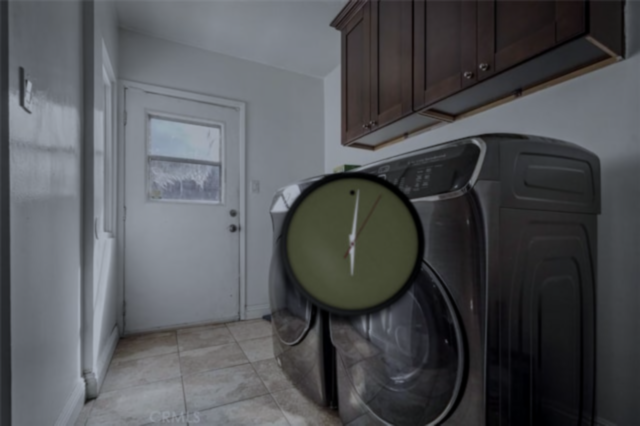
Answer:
6 h 01 min 05 s
